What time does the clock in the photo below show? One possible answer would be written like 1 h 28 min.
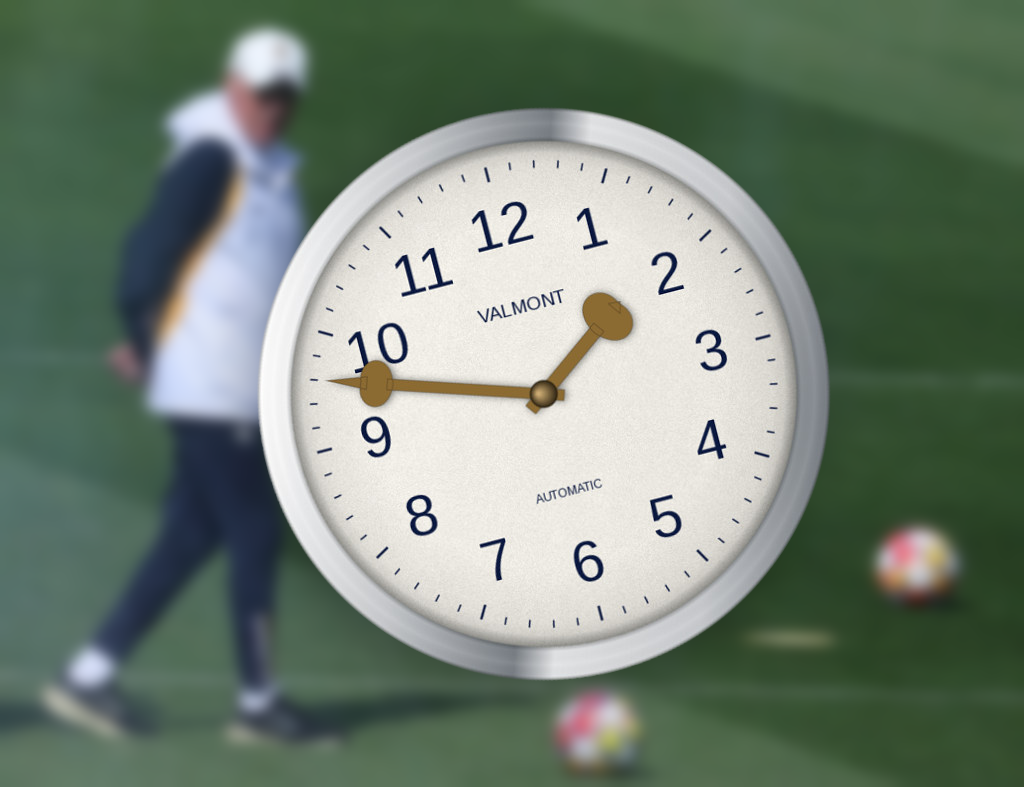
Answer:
1 h 48 min
